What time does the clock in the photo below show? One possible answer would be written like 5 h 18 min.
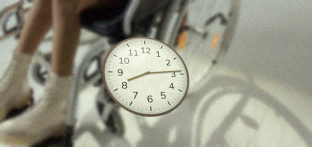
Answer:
8 h 14 min
